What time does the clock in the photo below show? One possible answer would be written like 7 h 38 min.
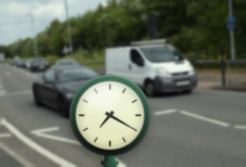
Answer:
7 h 20 min
